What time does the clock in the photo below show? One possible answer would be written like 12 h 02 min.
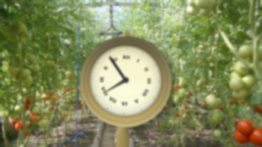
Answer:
7 h 54 min
